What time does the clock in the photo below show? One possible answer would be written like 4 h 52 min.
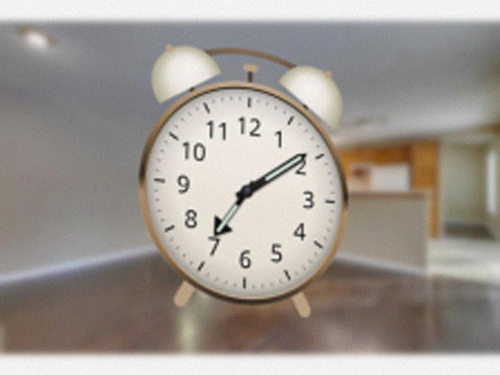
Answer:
7 h 09 min
